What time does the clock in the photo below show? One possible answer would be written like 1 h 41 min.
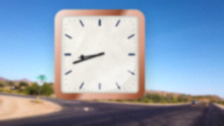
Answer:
8 h 42 min
